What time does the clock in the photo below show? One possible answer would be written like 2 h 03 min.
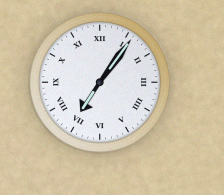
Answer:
7 h 06 min
